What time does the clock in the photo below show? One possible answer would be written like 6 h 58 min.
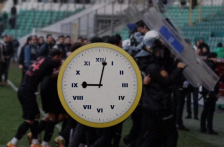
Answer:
9 h 02 min
